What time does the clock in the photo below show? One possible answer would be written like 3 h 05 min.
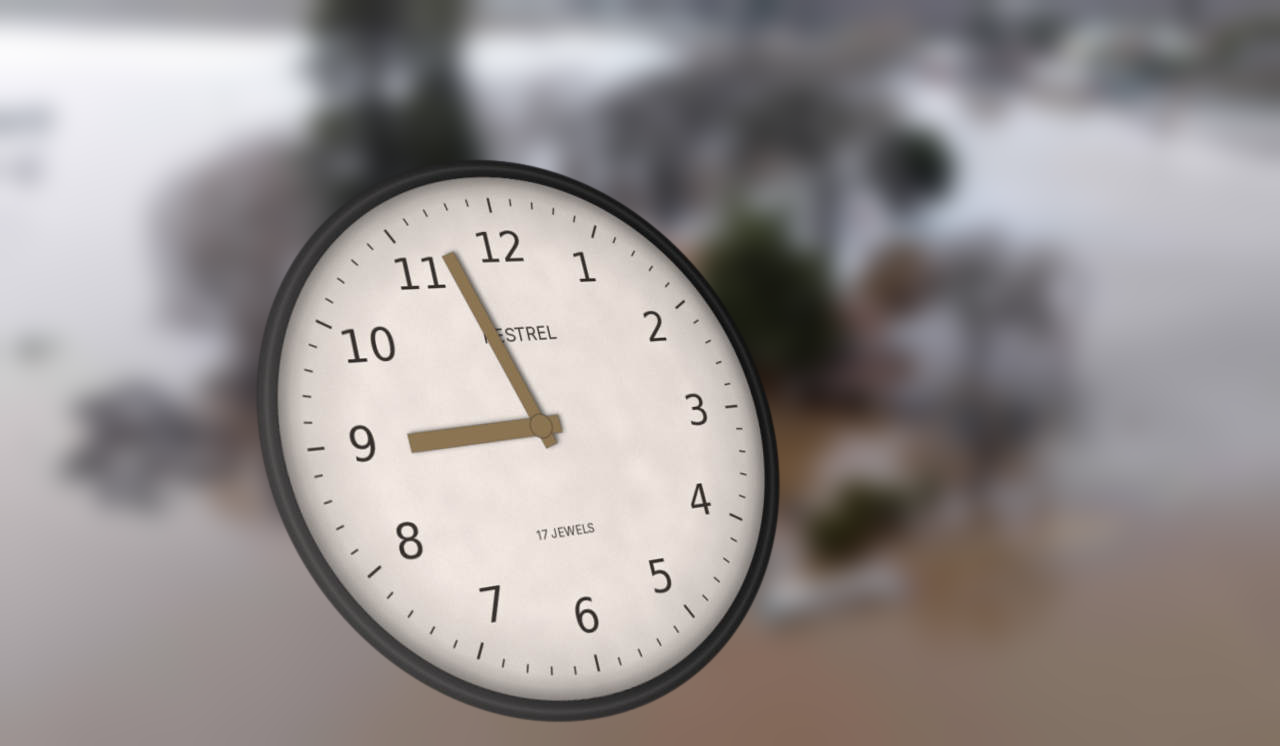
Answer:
8 h 57 min
